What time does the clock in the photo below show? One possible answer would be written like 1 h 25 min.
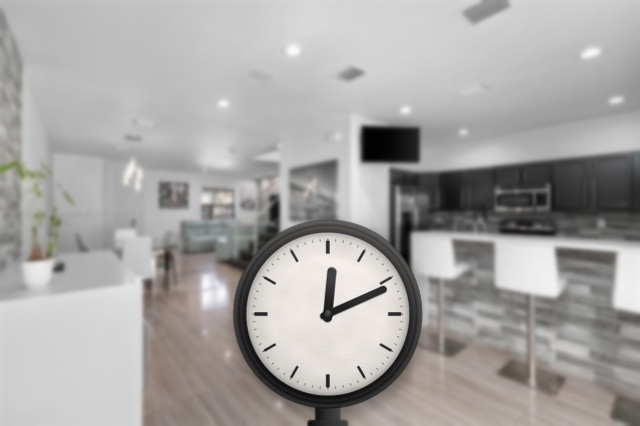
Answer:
12 h 11 min
